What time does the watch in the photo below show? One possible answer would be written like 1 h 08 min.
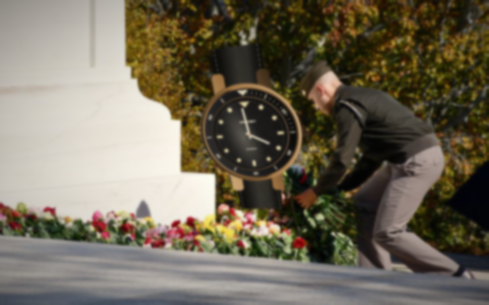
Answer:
3 h 59 min
